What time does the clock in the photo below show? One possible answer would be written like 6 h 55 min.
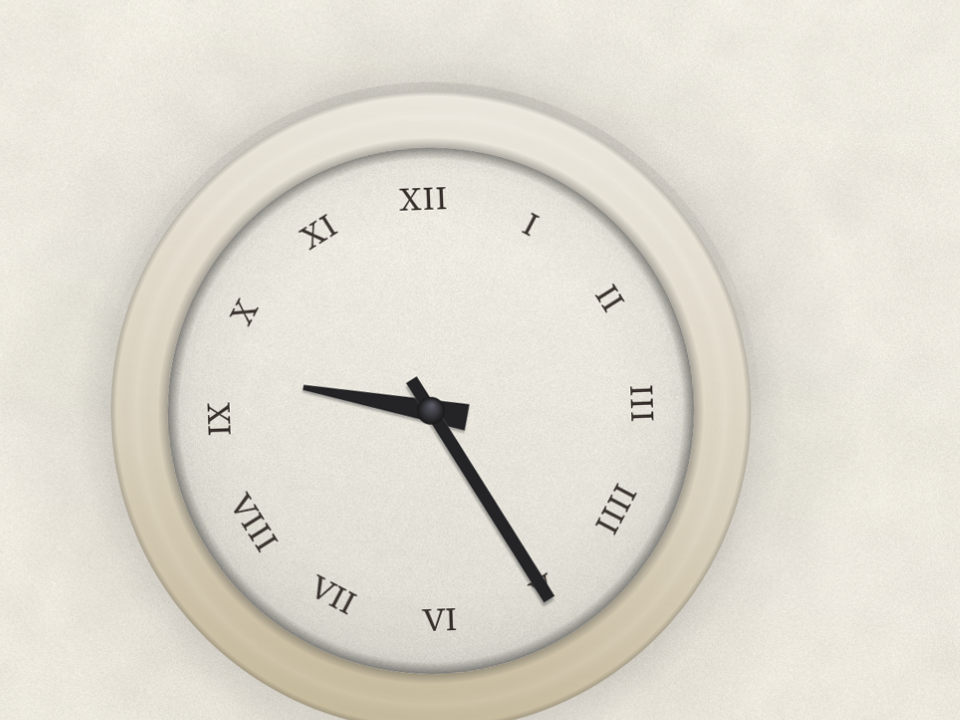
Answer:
9 h 25 min
